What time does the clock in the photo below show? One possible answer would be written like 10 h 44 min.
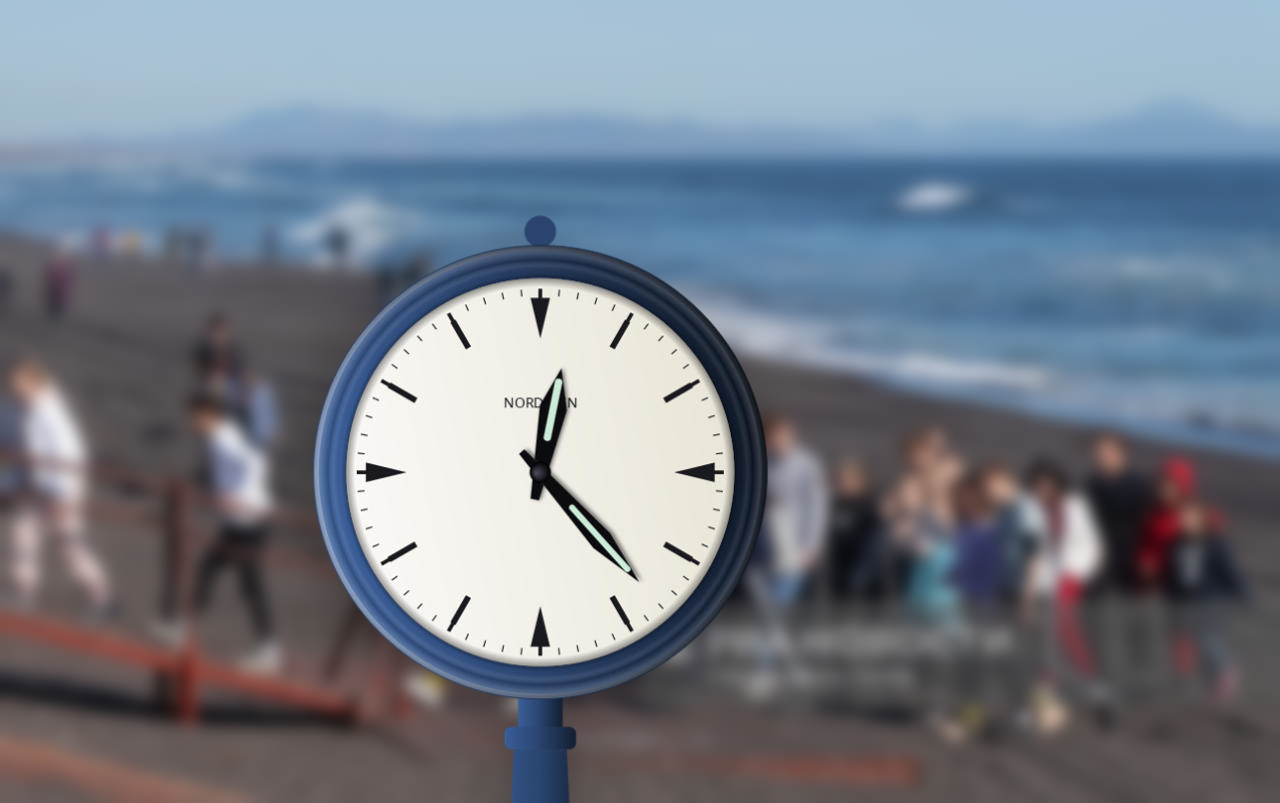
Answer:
12 h 23 min
